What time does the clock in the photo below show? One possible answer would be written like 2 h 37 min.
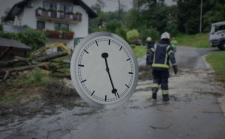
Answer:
11 h 26 min
